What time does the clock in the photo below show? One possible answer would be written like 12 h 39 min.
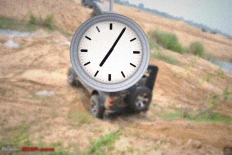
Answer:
7 h 05 min
